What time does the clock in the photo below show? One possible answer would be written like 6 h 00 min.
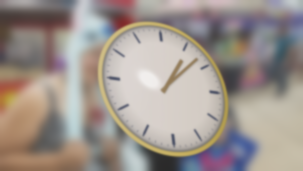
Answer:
1 h 08 min
